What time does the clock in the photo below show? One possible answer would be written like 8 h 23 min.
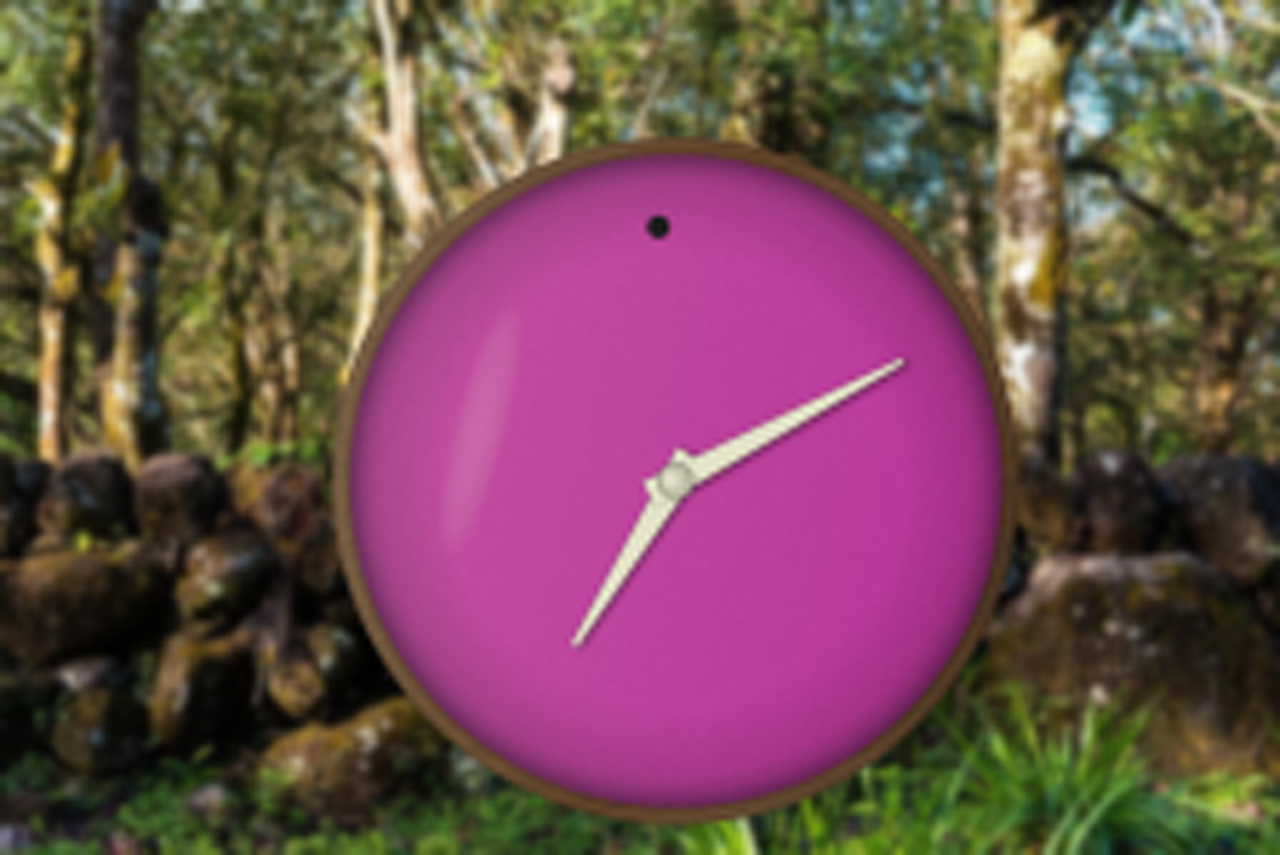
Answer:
7 h 11 min
